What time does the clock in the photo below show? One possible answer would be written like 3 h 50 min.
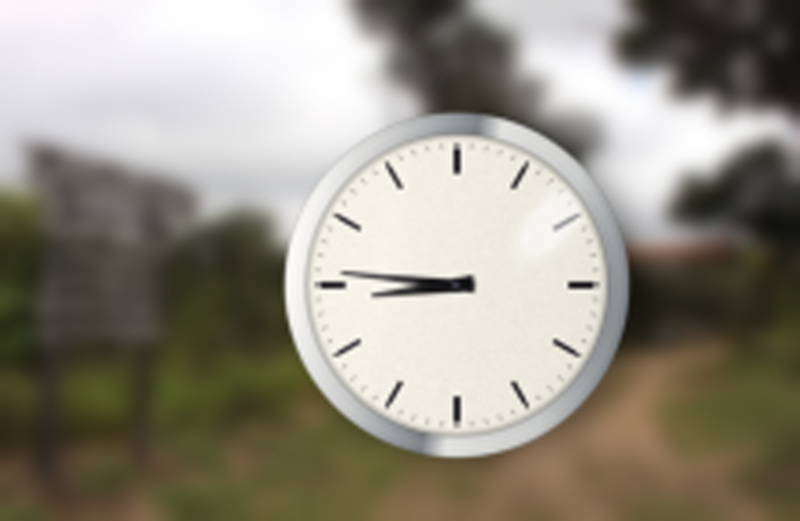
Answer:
8 h 46 min
